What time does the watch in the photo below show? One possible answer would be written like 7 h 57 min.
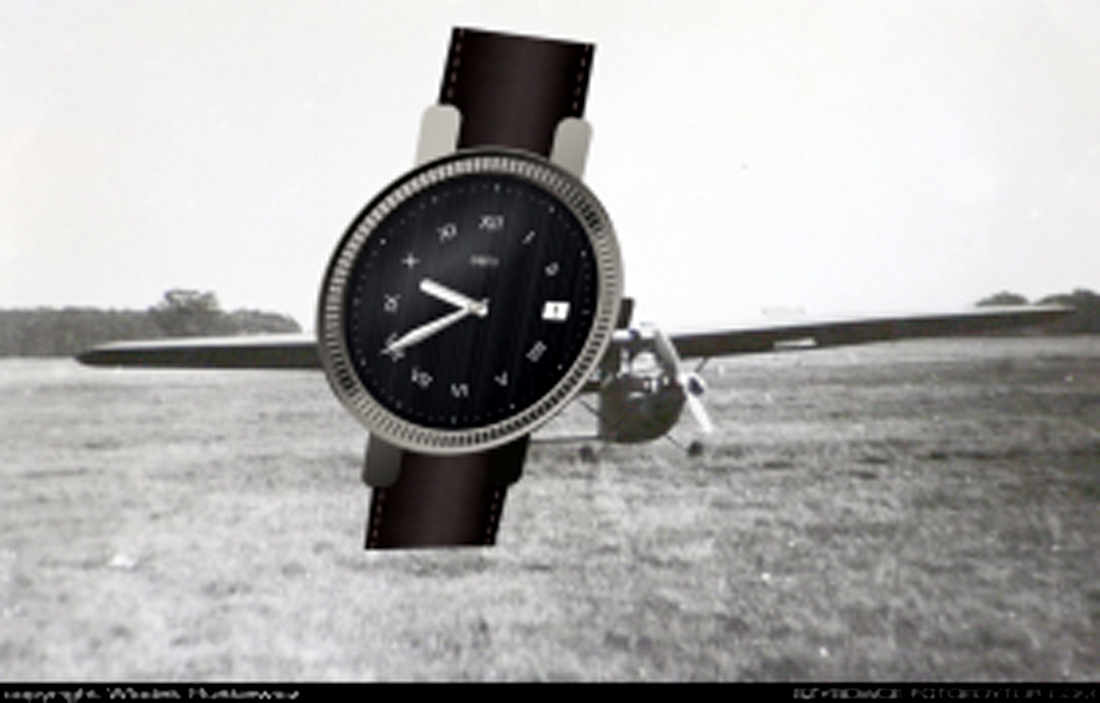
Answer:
9 h 40 min
